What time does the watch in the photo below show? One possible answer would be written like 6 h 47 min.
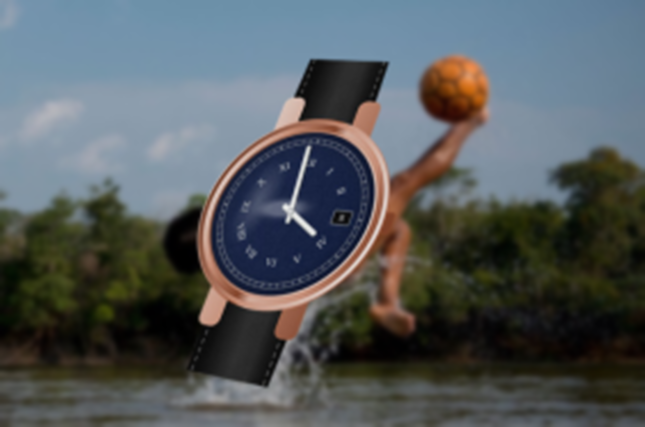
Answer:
3 h 59 min
